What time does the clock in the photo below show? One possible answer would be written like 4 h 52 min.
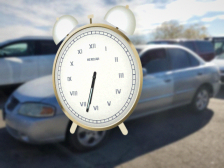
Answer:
6 h 33 min
